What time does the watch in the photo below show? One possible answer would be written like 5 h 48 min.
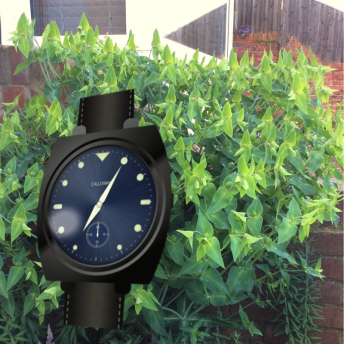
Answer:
7 h 05 min
